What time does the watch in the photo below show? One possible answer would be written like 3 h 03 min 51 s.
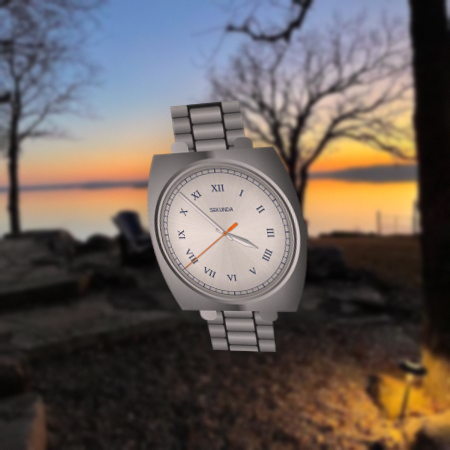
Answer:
3 h 52 min 39 s
